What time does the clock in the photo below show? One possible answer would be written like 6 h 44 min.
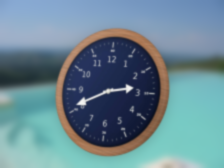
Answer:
2 h 41 min
